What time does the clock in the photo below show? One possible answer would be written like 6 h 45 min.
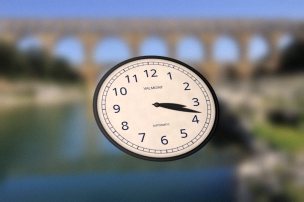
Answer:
3 h 18 min
